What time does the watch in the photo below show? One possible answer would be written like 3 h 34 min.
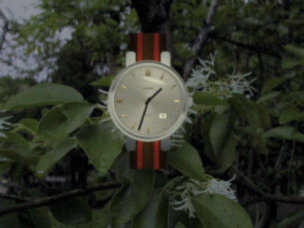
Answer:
1 h 33 min
